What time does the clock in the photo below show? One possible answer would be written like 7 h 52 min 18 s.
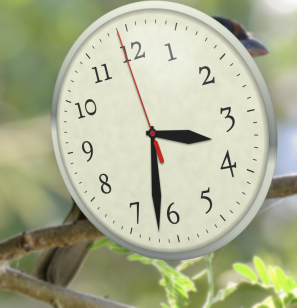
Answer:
3 h 31 min 59 s
